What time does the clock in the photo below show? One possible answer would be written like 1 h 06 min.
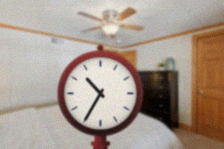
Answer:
10 h 35 min
